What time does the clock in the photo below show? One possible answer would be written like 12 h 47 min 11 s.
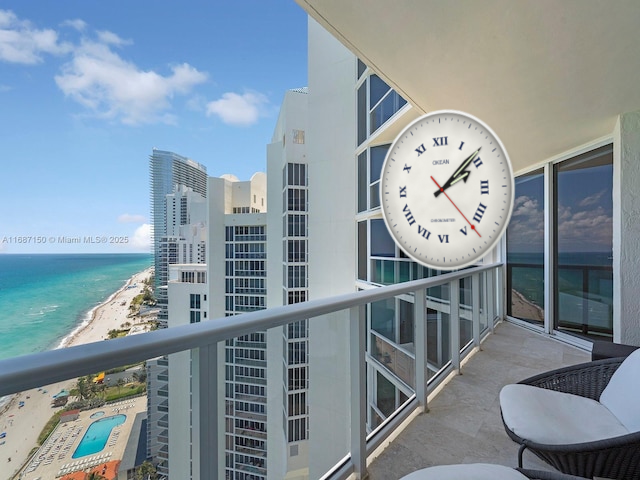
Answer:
2 h 08 min 23 s
